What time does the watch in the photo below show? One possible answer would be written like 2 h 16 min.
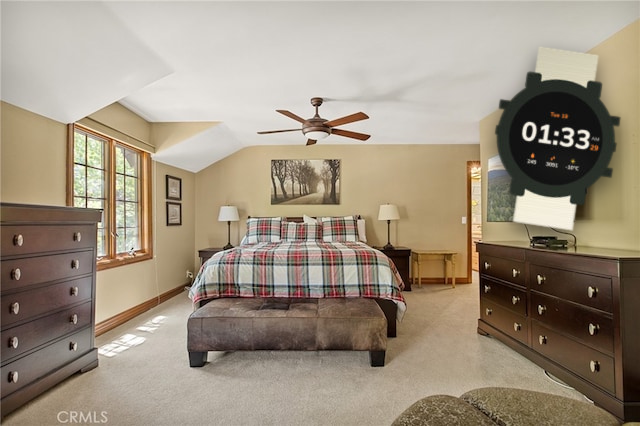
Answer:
1 h 33 min
